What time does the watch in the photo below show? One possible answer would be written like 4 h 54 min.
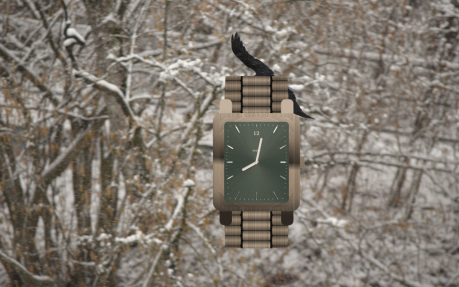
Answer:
8 h 02 min
